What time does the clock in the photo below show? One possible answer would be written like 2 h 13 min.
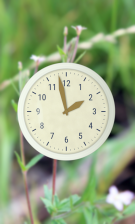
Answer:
1 h 58 min
